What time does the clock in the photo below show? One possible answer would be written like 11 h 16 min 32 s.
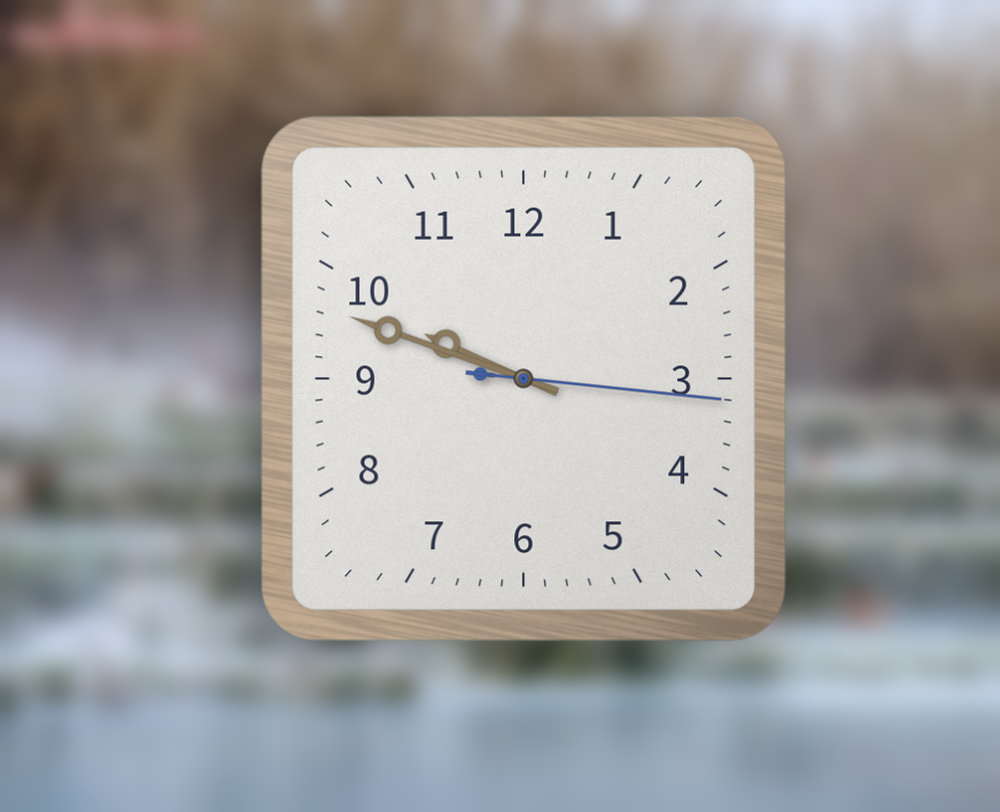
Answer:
9 h 48 min 16 s
